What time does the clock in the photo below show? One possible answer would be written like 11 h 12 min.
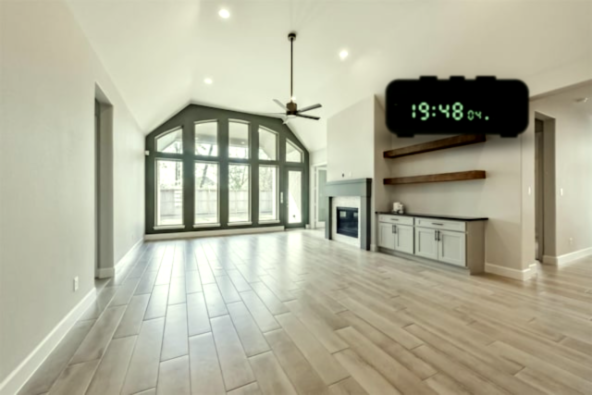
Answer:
19 h 48 min
